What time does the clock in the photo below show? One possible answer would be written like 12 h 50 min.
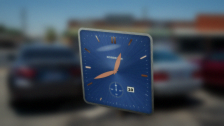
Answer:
12 h 41 min
